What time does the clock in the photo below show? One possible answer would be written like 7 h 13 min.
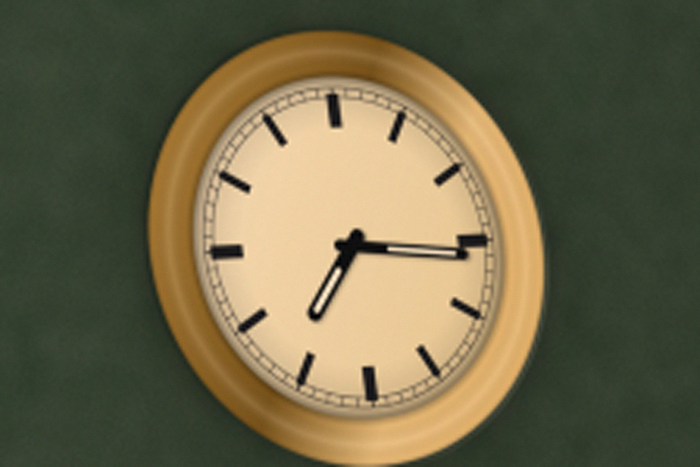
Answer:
7 h 16 min
